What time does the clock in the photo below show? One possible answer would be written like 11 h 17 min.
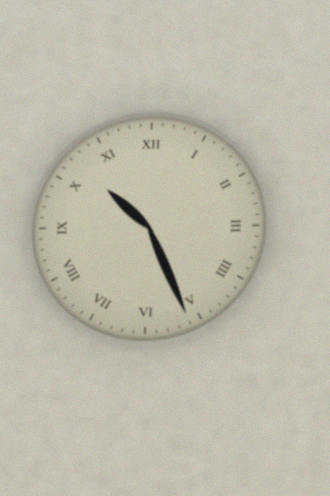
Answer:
10 h 26 min
